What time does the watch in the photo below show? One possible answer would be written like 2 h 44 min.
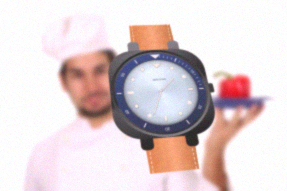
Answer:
1 h 34 min
